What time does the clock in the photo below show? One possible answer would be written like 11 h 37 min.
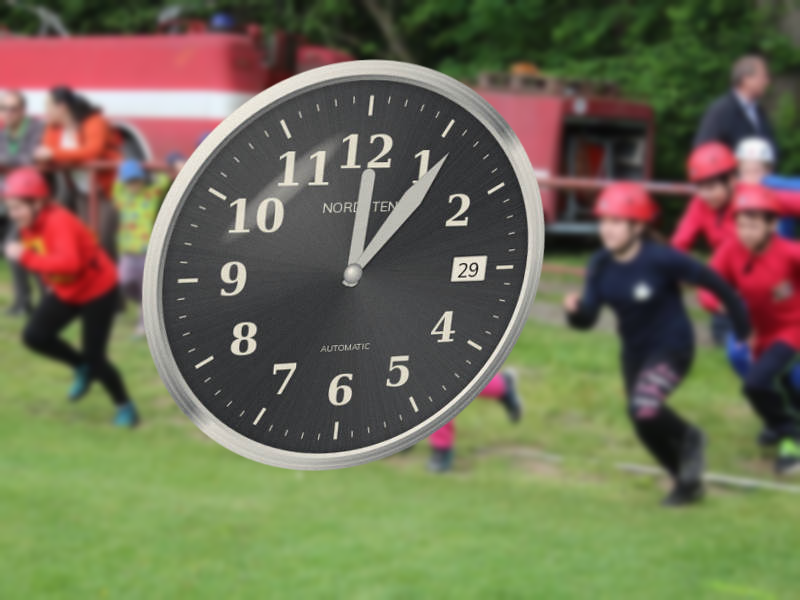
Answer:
12 h 06 min
